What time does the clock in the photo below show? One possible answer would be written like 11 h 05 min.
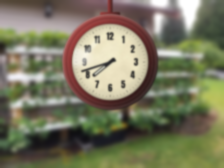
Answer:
7 h 42 min
